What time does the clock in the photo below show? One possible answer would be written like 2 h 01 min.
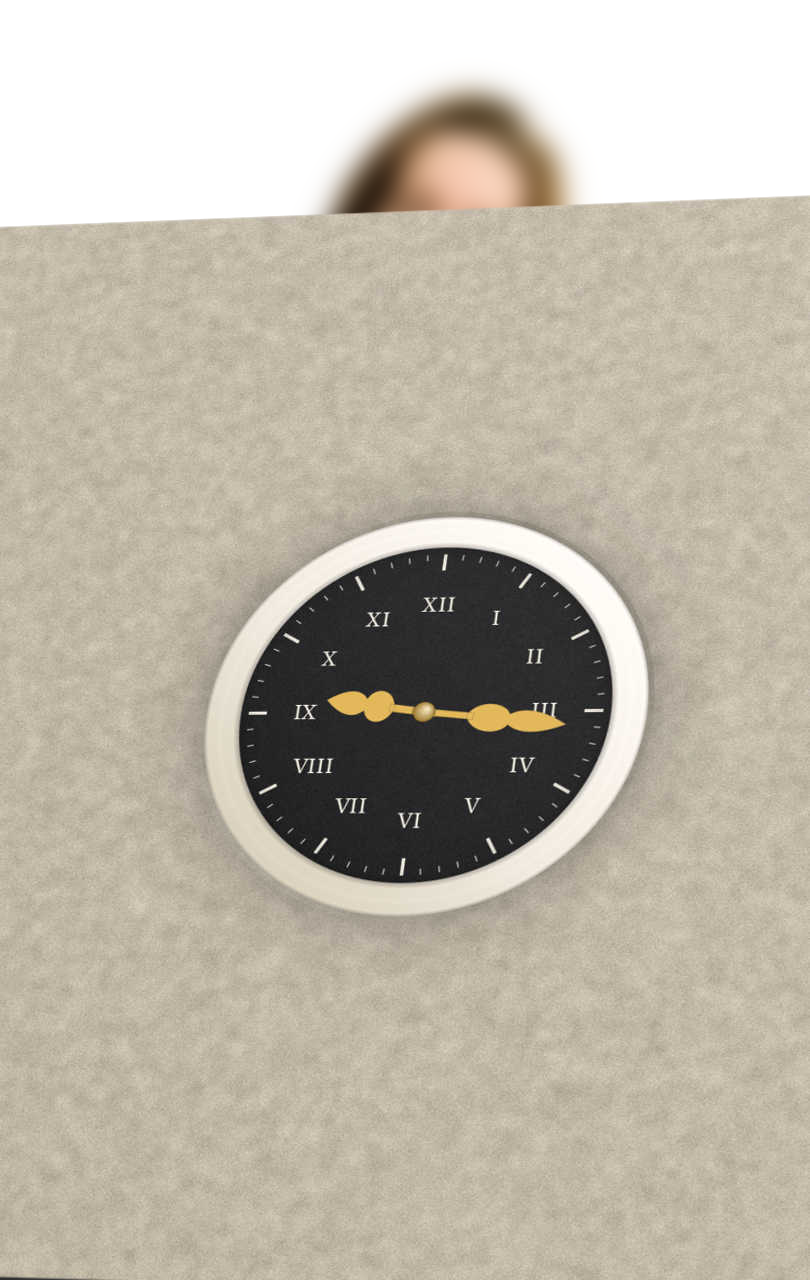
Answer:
9 h 16 min
